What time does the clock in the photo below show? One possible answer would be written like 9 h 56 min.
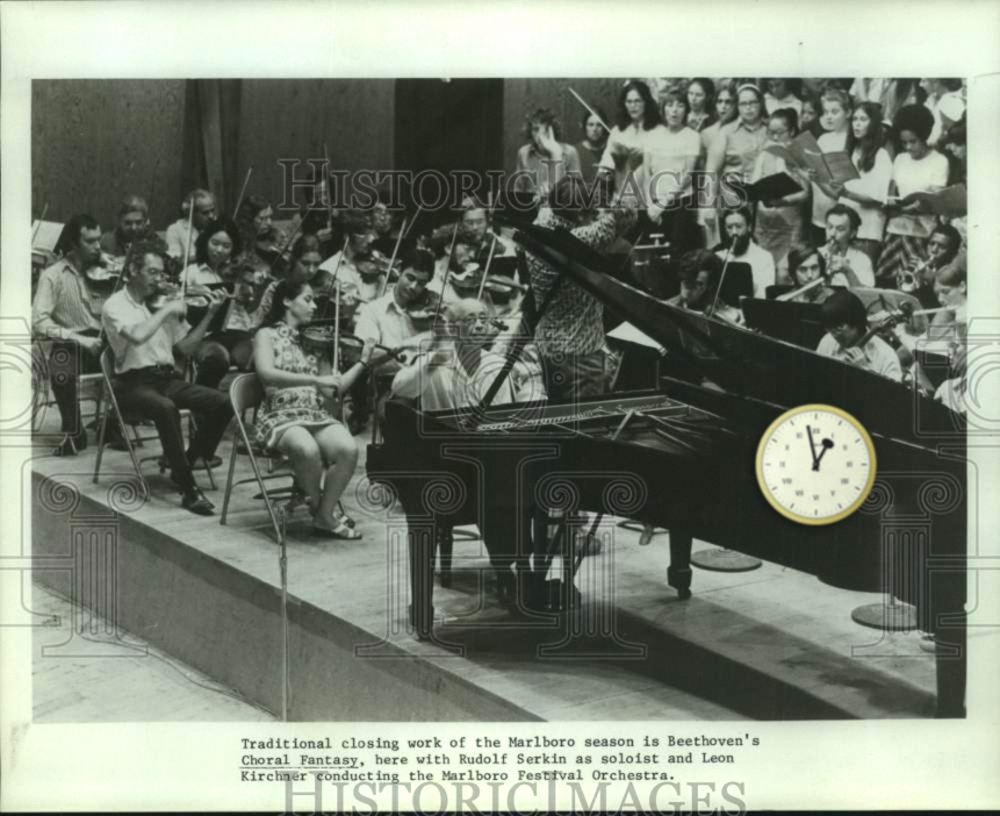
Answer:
12 h 58 min
